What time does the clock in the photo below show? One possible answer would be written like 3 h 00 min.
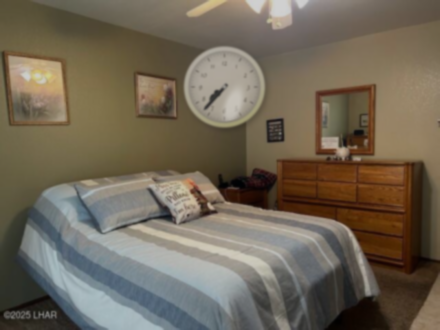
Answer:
7 h 37 min
